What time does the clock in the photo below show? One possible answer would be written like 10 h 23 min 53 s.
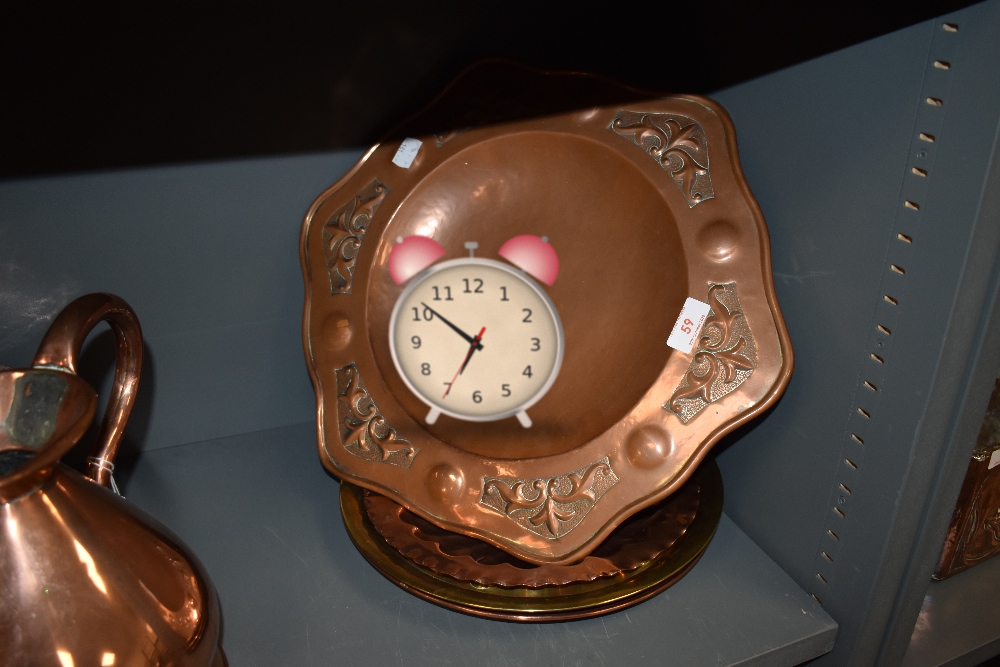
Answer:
6 h 51 min 35 s
